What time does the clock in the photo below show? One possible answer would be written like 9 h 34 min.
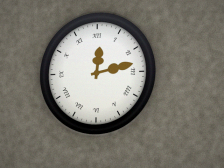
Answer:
12 h 13 min
